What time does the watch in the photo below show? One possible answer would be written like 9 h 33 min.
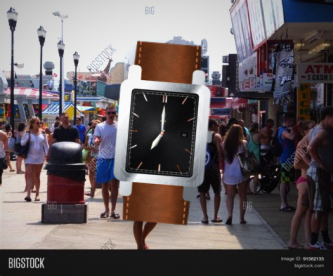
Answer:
7 h 00 min
